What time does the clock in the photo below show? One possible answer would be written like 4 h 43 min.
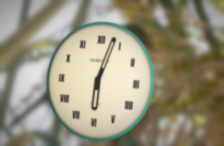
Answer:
6 h 03 min
